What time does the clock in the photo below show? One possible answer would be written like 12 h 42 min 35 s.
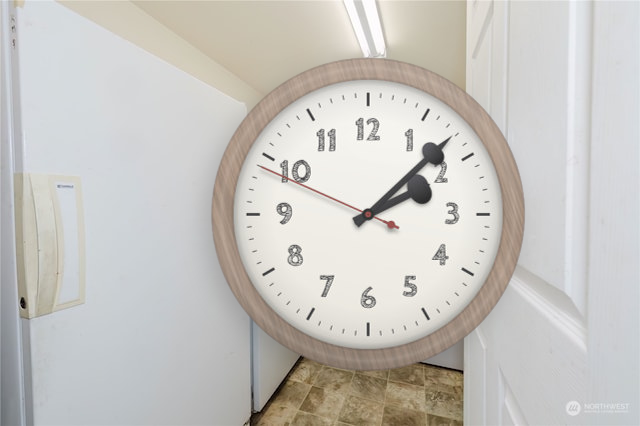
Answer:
2 h 07 min 49 s
